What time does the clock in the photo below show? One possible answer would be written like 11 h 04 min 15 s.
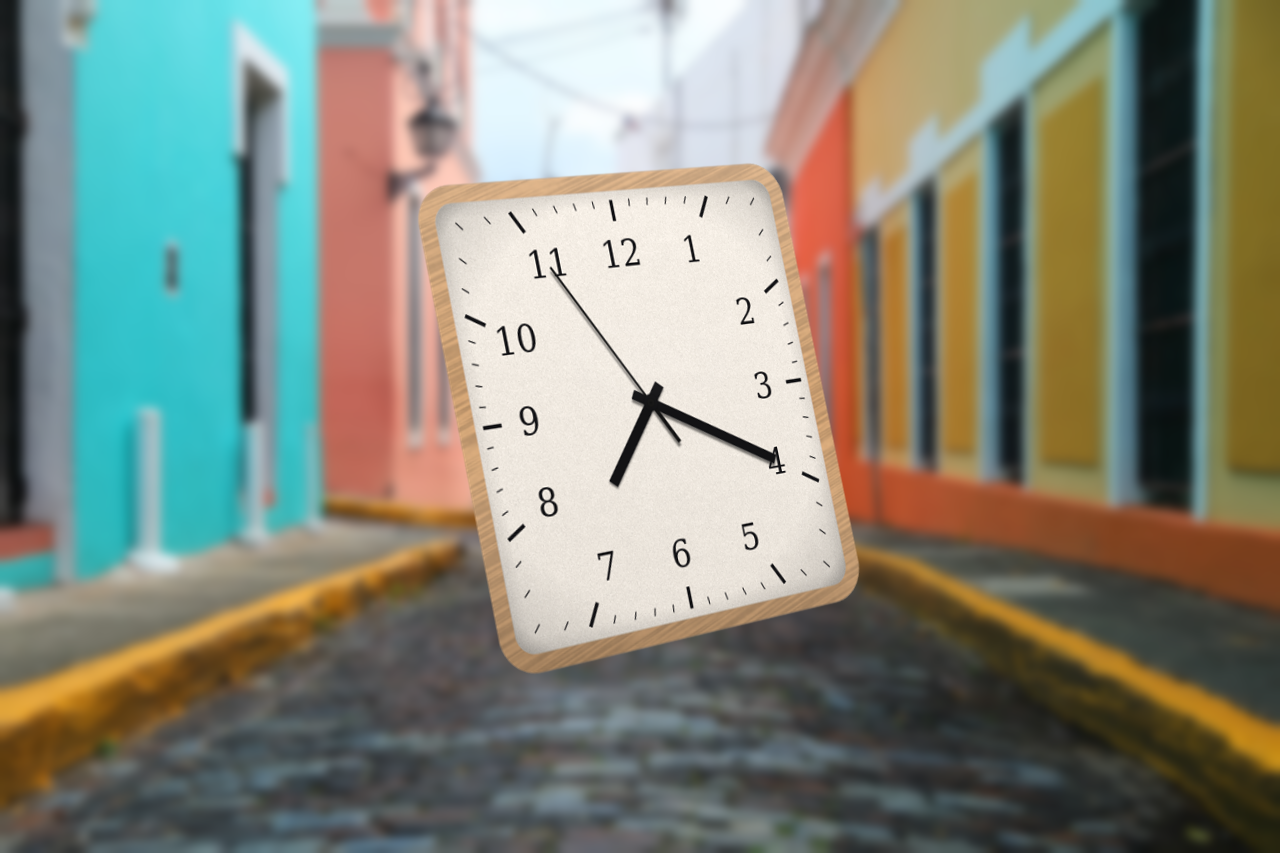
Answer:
7 h 19 min 55 s
